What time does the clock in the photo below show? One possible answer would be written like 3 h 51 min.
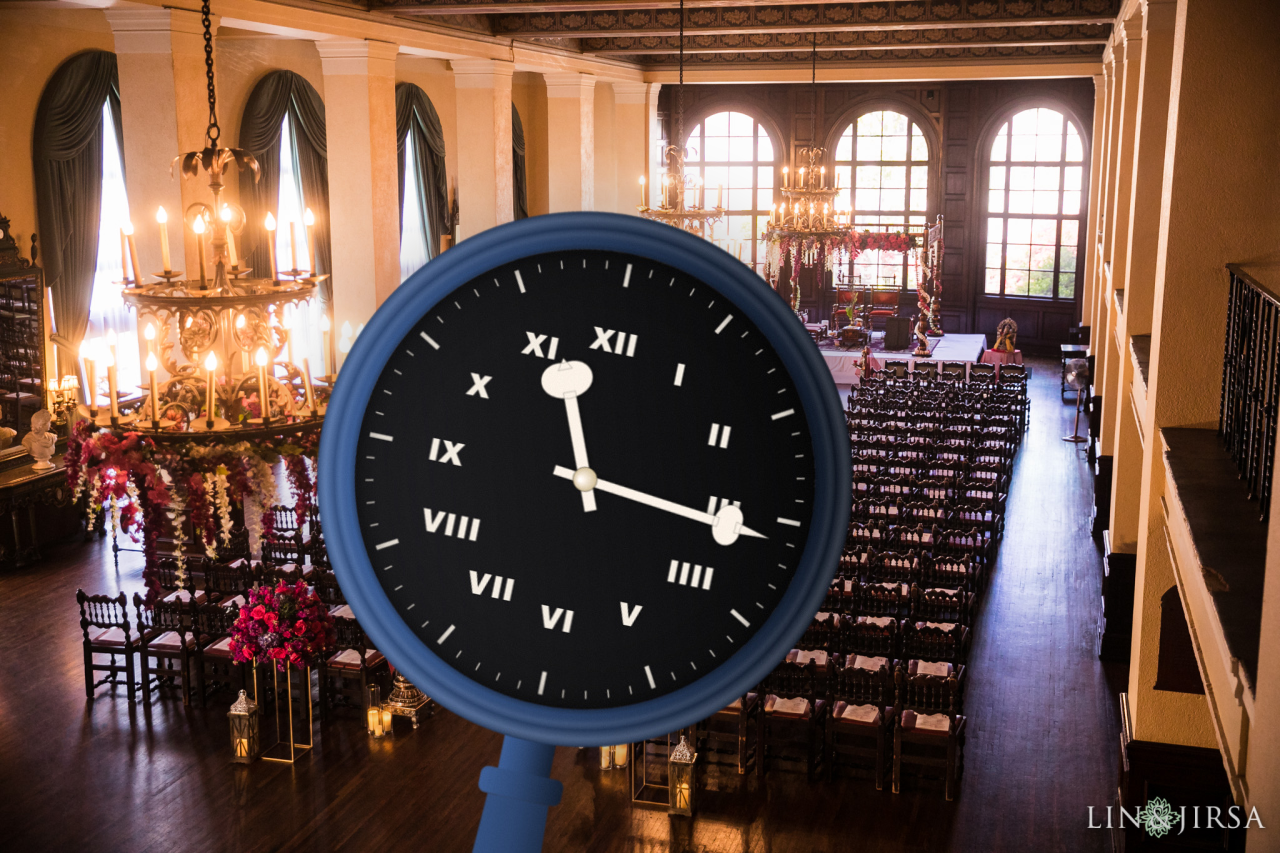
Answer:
11 h 16 min
